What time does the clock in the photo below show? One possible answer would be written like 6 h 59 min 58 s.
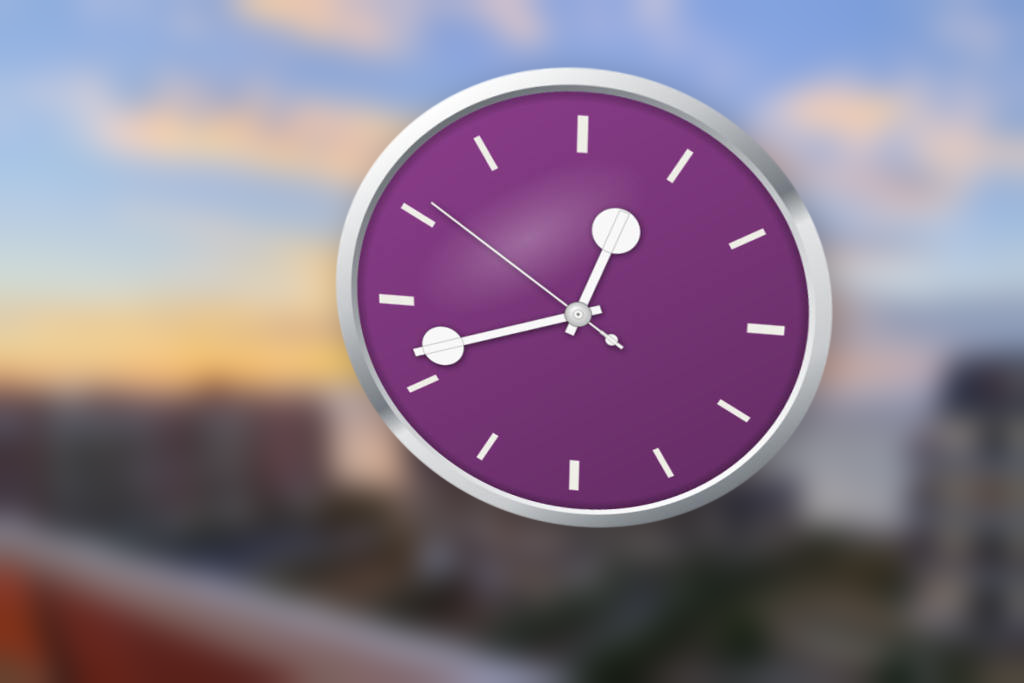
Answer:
12 h 41 min 51 s
